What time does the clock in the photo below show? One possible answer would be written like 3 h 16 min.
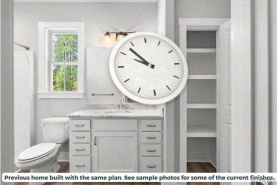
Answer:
9 h 53 min
